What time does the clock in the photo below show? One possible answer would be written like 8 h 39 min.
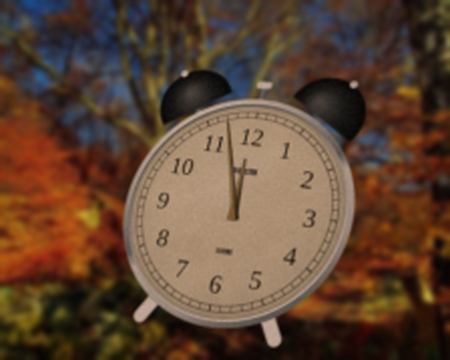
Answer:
11 h 57 min
